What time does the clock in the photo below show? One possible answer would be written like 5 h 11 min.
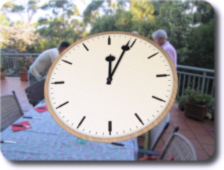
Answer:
12 h 04 min
